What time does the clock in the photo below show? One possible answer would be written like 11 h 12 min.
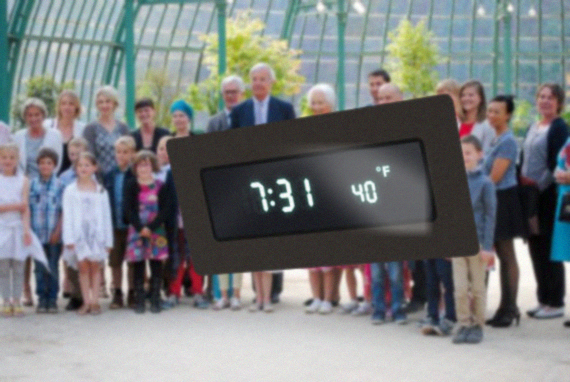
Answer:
7 h 31 min
